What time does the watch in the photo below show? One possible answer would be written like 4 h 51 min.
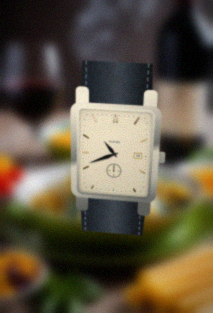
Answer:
10 h 41 min
